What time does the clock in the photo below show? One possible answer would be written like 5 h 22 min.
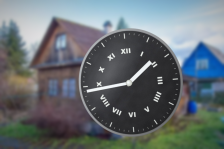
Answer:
1 h 44 min
